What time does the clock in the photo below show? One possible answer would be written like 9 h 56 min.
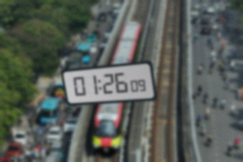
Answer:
1 h 26 min
